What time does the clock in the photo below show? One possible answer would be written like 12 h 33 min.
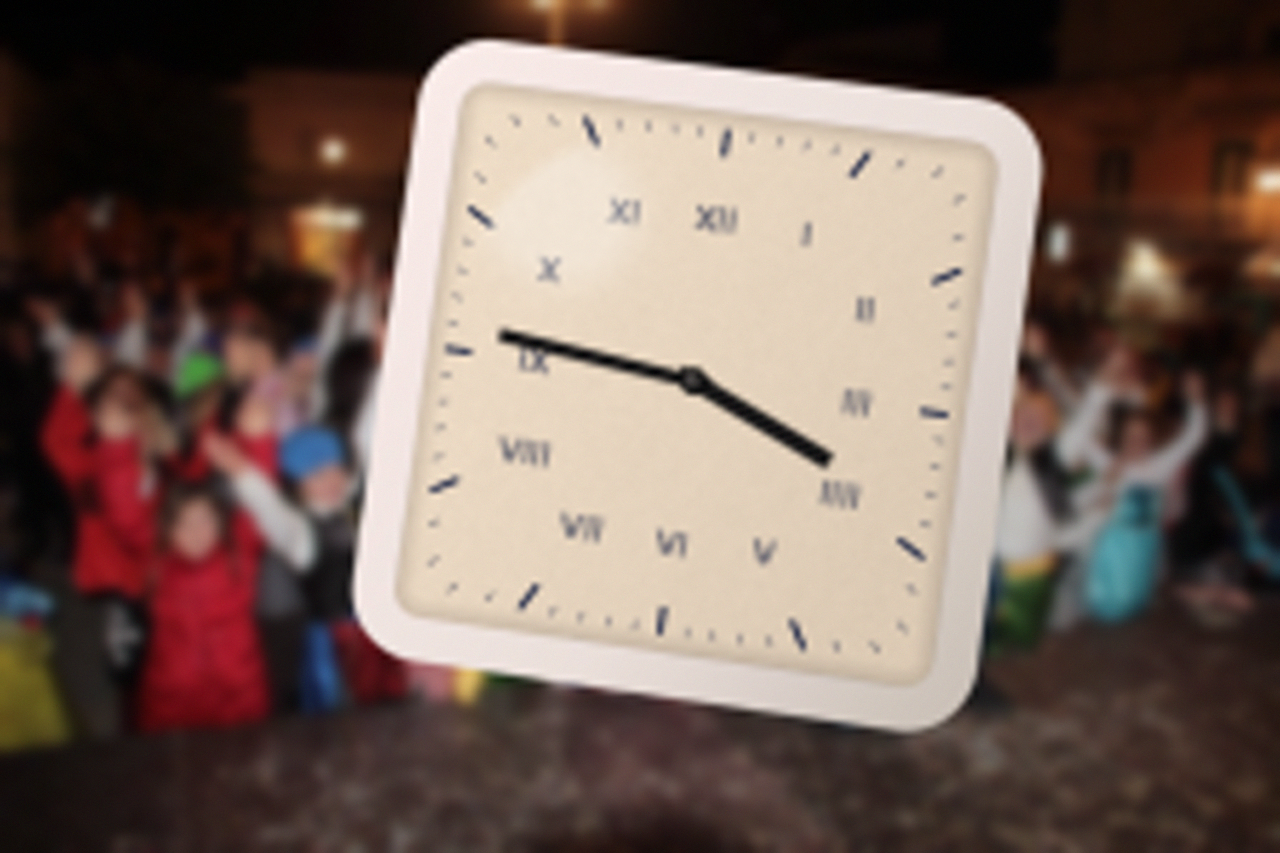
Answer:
3 h 46 min
